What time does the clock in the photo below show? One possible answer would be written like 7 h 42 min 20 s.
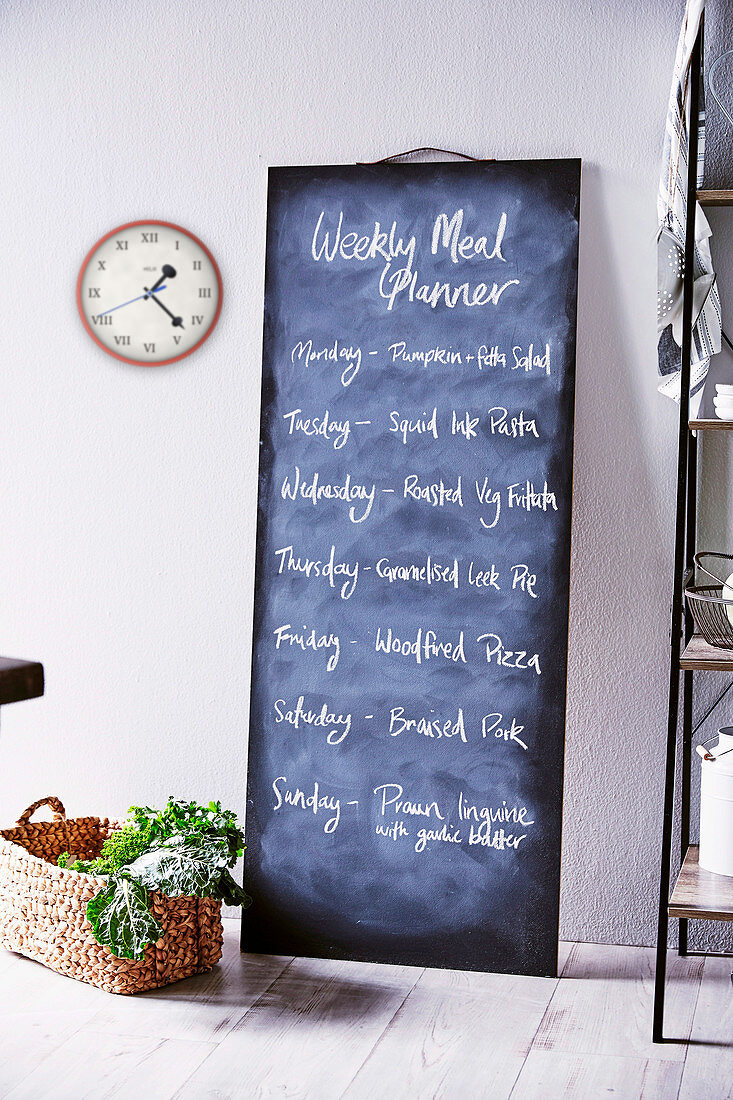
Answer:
1 h 22 min 41 s
